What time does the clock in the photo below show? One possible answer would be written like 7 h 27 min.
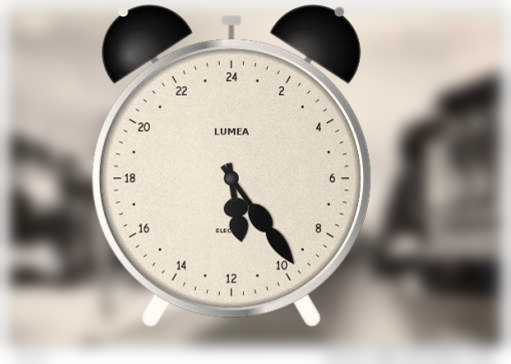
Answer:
11 h 24 min
